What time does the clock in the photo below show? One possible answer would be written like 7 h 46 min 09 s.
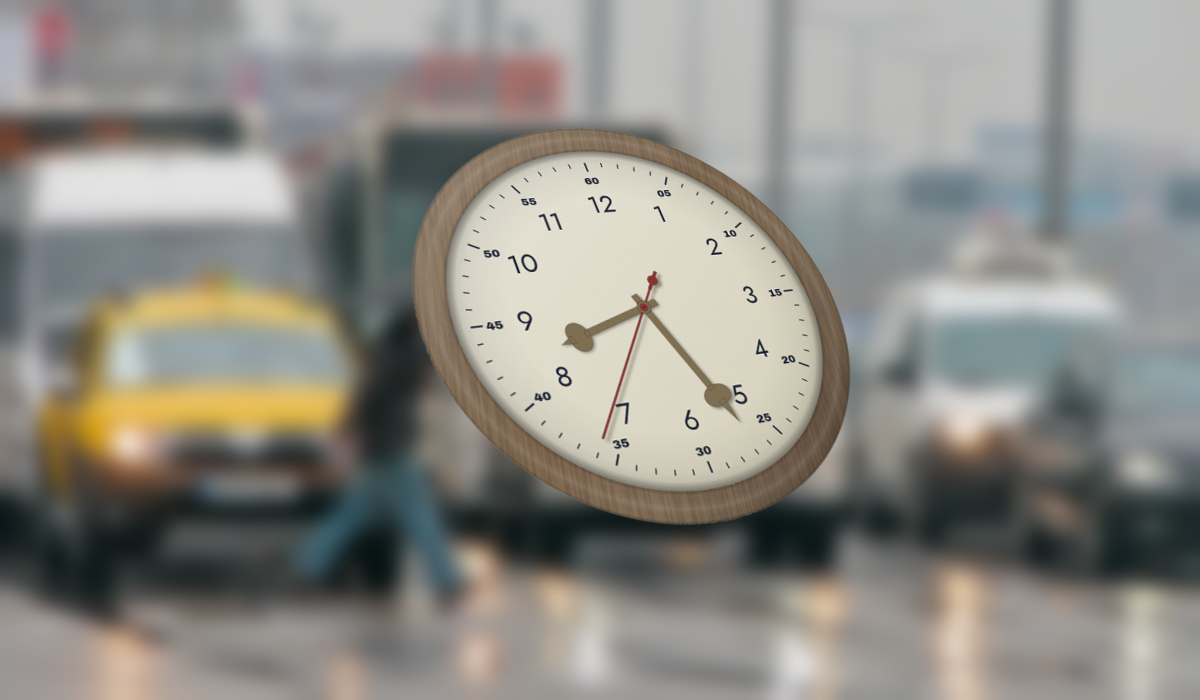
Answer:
8 h 26 min 36 s
